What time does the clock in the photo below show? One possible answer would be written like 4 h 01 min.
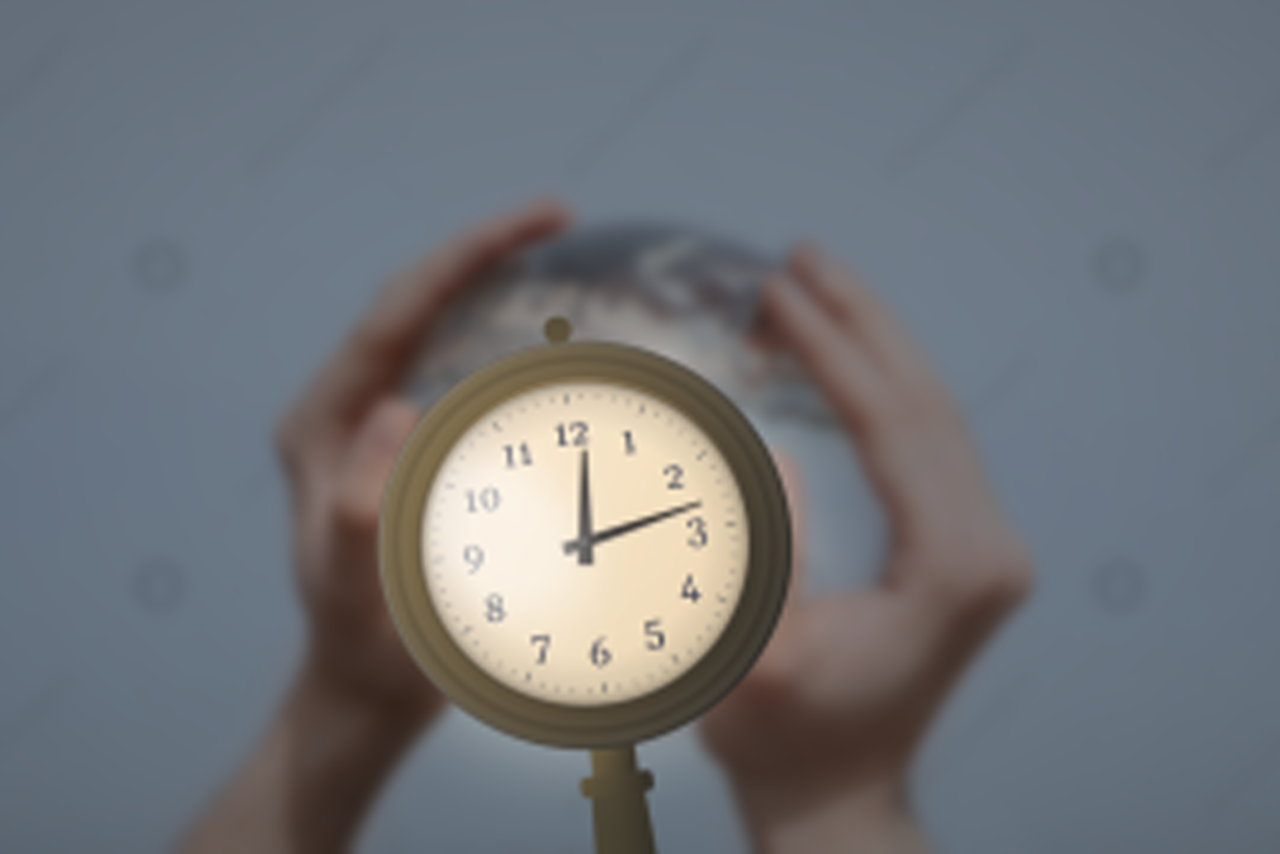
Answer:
12 h 13 min
